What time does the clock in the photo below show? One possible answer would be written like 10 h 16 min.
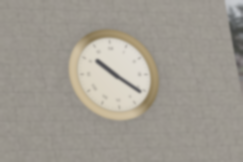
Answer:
10 h 21 min
